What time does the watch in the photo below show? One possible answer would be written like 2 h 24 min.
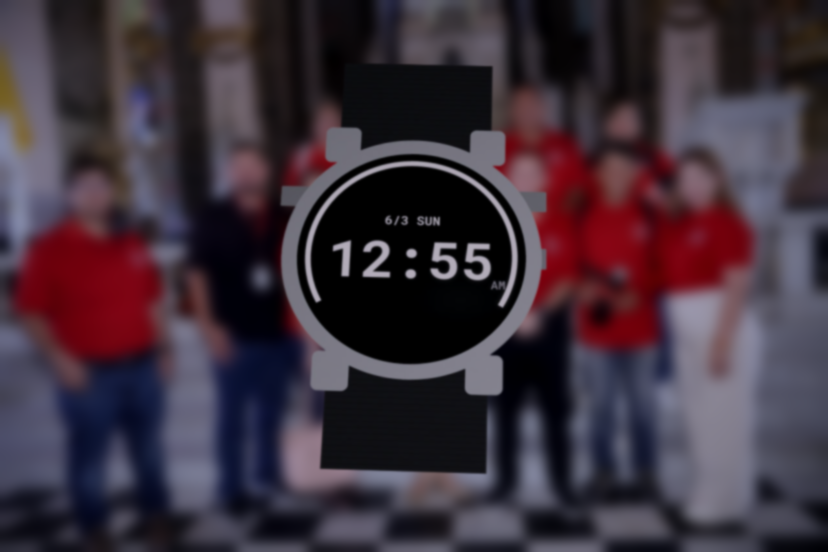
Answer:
12 h 55 min
